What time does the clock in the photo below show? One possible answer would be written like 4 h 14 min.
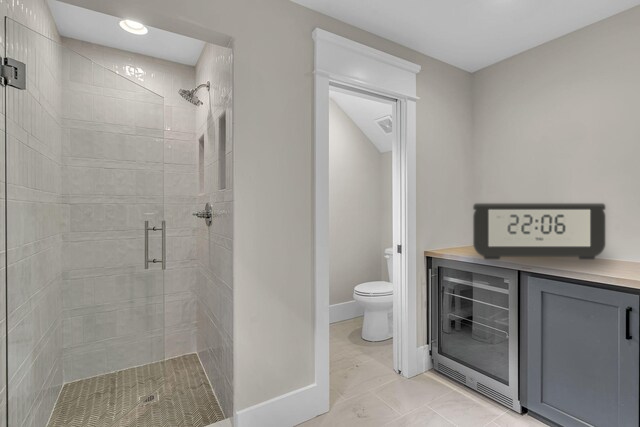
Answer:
22 h 06 min
